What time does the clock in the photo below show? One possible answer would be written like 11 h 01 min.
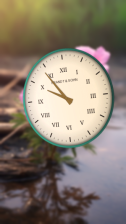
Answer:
9 h 54 min
